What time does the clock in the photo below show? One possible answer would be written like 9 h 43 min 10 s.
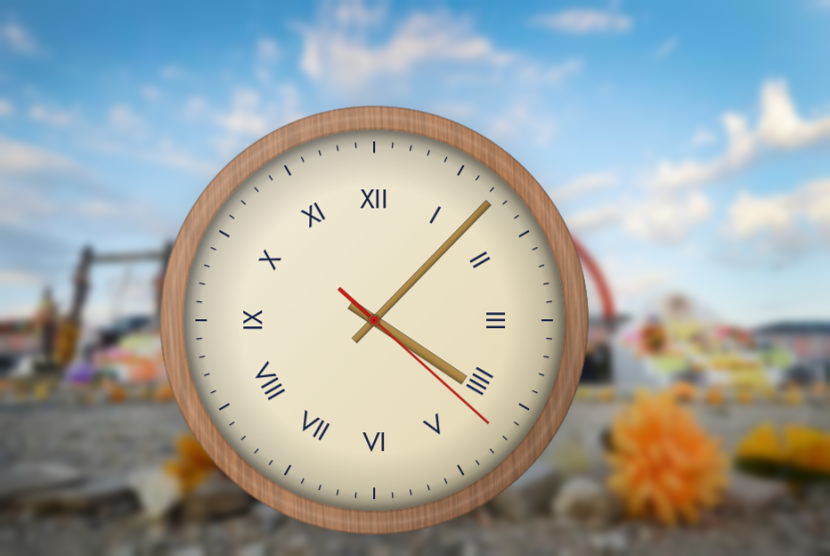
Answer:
4 h 07 min 22 s
